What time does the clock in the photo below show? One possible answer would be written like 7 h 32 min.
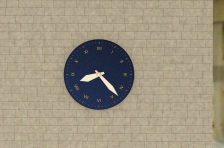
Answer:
8 h 23 min
